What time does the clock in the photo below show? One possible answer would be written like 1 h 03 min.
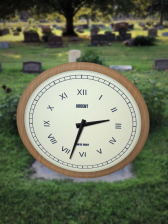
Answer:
2 h 33 min
